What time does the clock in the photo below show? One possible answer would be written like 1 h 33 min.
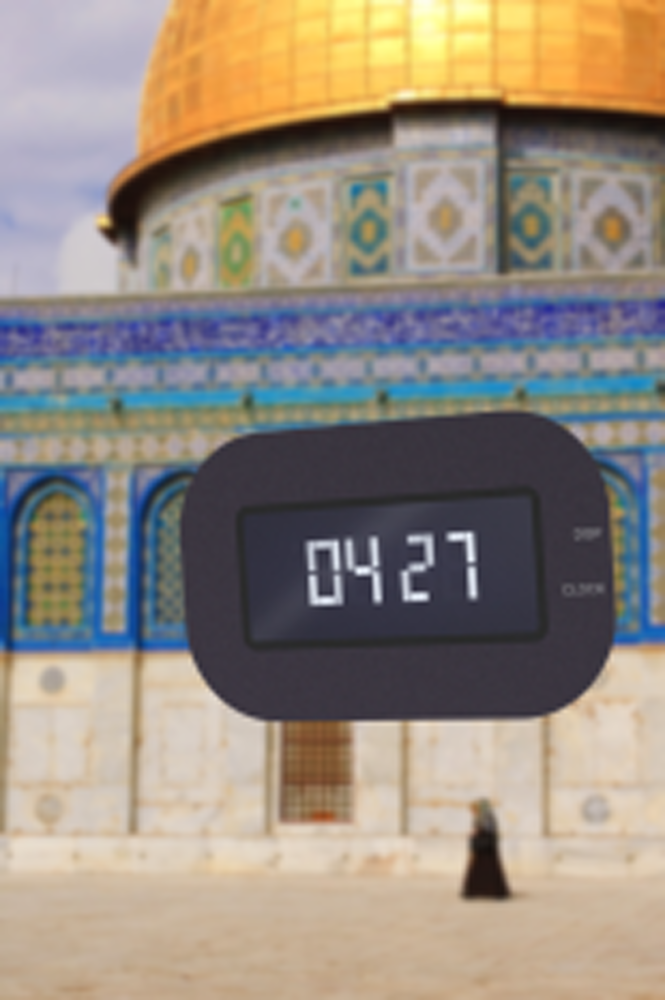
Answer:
4 h 27 min
